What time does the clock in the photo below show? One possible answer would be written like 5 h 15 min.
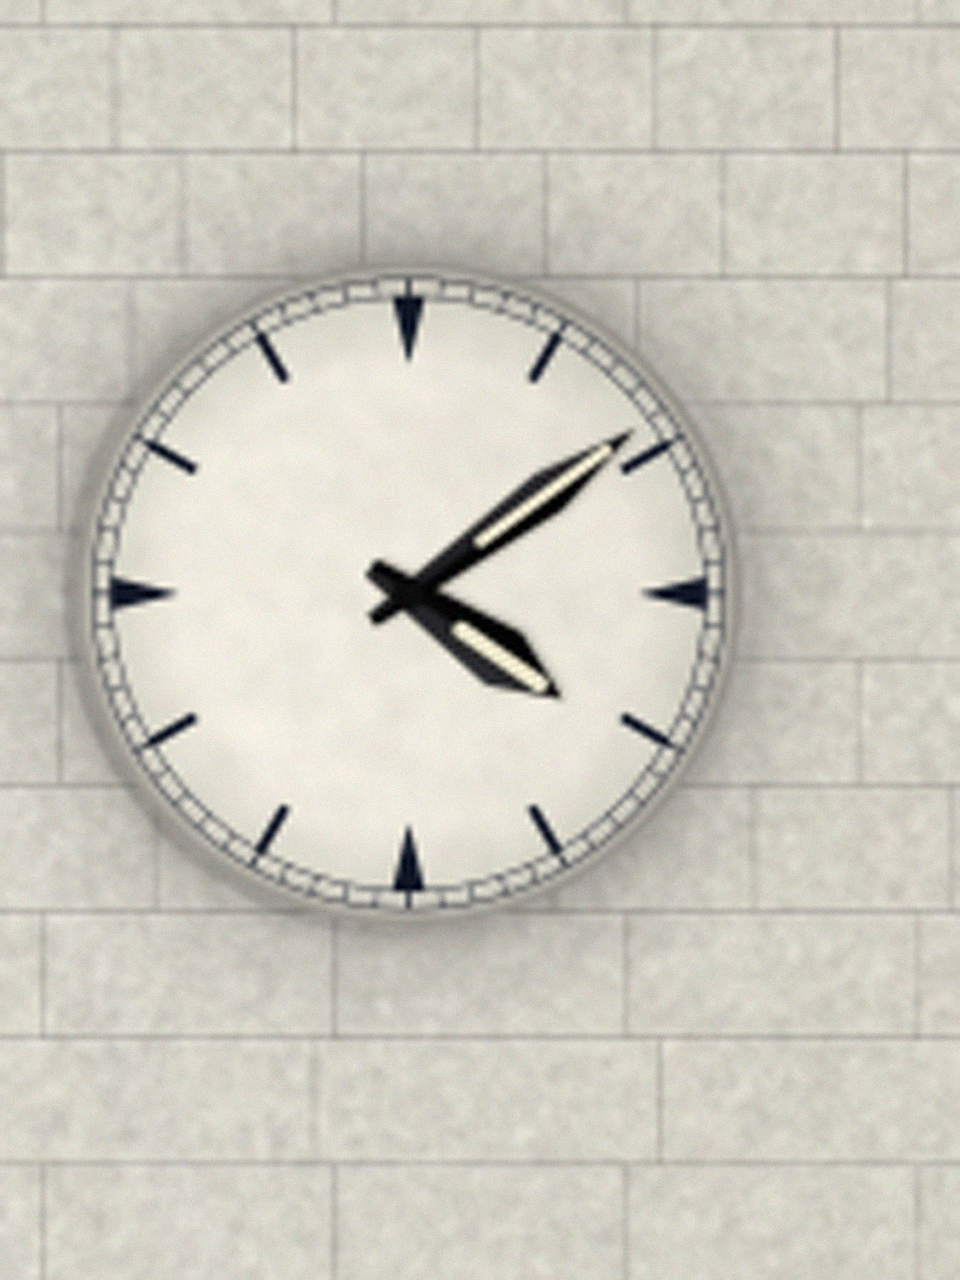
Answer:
4 h 09 min
